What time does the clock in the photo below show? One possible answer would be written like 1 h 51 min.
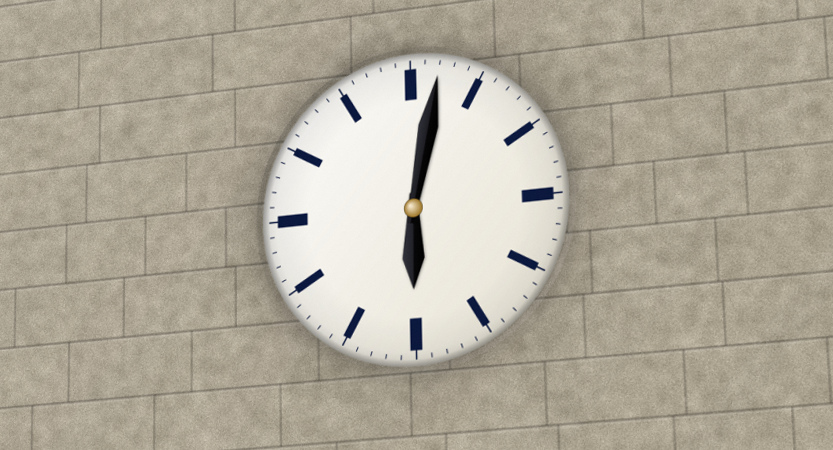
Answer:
6 h 02 min
